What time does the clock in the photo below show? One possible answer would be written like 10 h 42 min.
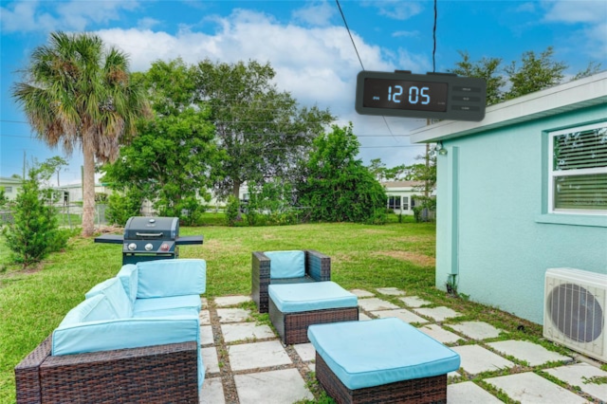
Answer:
12 h 05 min
